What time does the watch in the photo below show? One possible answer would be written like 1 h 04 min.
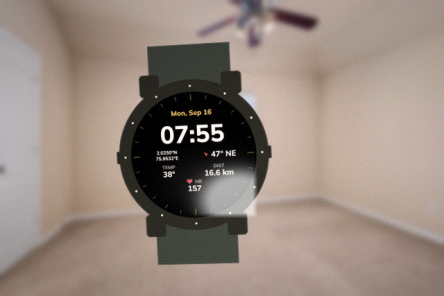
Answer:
7 h 55 min
